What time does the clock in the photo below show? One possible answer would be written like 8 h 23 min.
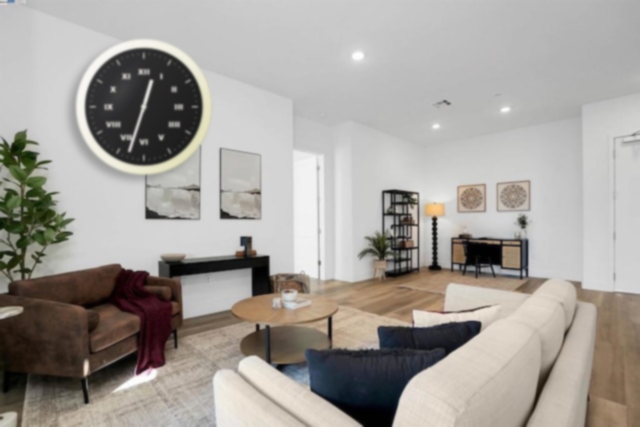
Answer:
12 h 33 min
